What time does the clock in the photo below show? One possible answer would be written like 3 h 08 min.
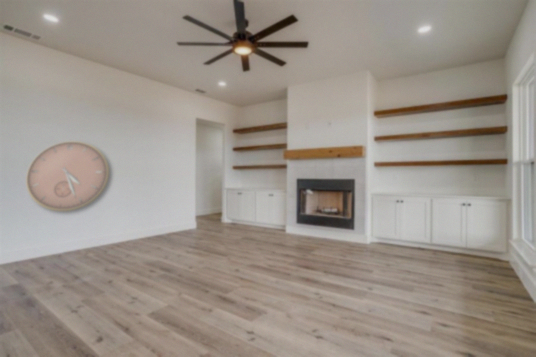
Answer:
4 h 26 min
